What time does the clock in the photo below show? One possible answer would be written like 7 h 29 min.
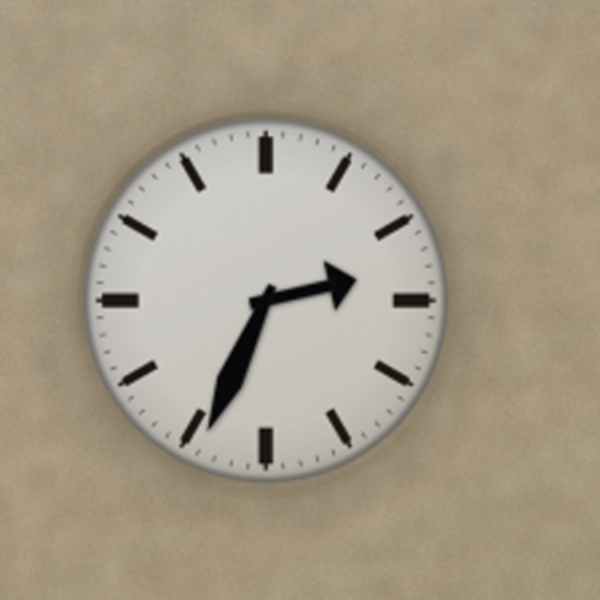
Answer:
2 h 34 min
